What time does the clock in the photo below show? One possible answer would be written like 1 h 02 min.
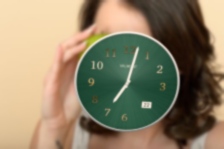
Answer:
7 h 02 min
